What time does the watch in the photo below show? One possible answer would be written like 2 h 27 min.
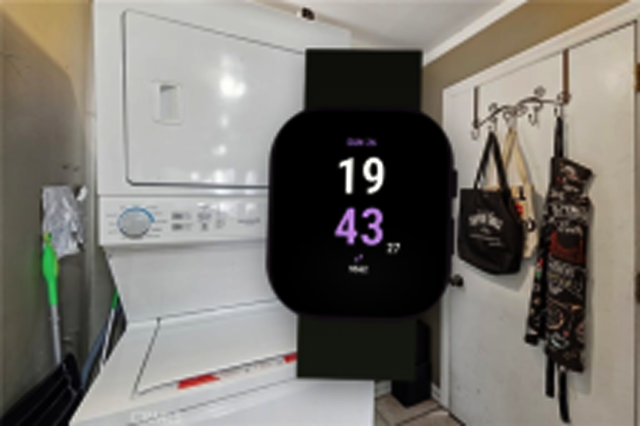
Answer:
19 h 43 min
